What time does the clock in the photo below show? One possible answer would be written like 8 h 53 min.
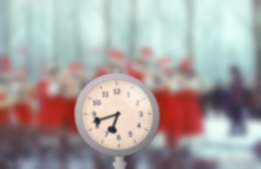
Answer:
6 h 42 min
